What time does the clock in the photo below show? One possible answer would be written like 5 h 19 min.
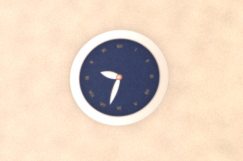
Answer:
9 h 33 min
